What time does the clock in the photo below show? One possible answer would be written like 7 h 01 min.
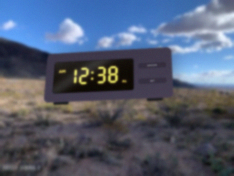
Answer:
12 h 38 min
